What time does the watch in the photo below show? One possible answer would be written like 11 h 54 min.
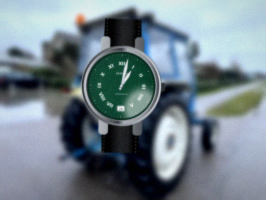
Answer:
1 h 02 min
